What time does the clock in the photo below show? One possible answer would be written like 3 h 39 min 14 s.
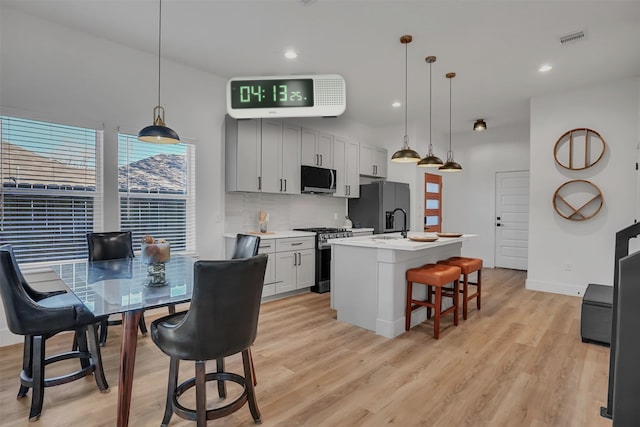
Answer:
4 h 13 min 25 s
